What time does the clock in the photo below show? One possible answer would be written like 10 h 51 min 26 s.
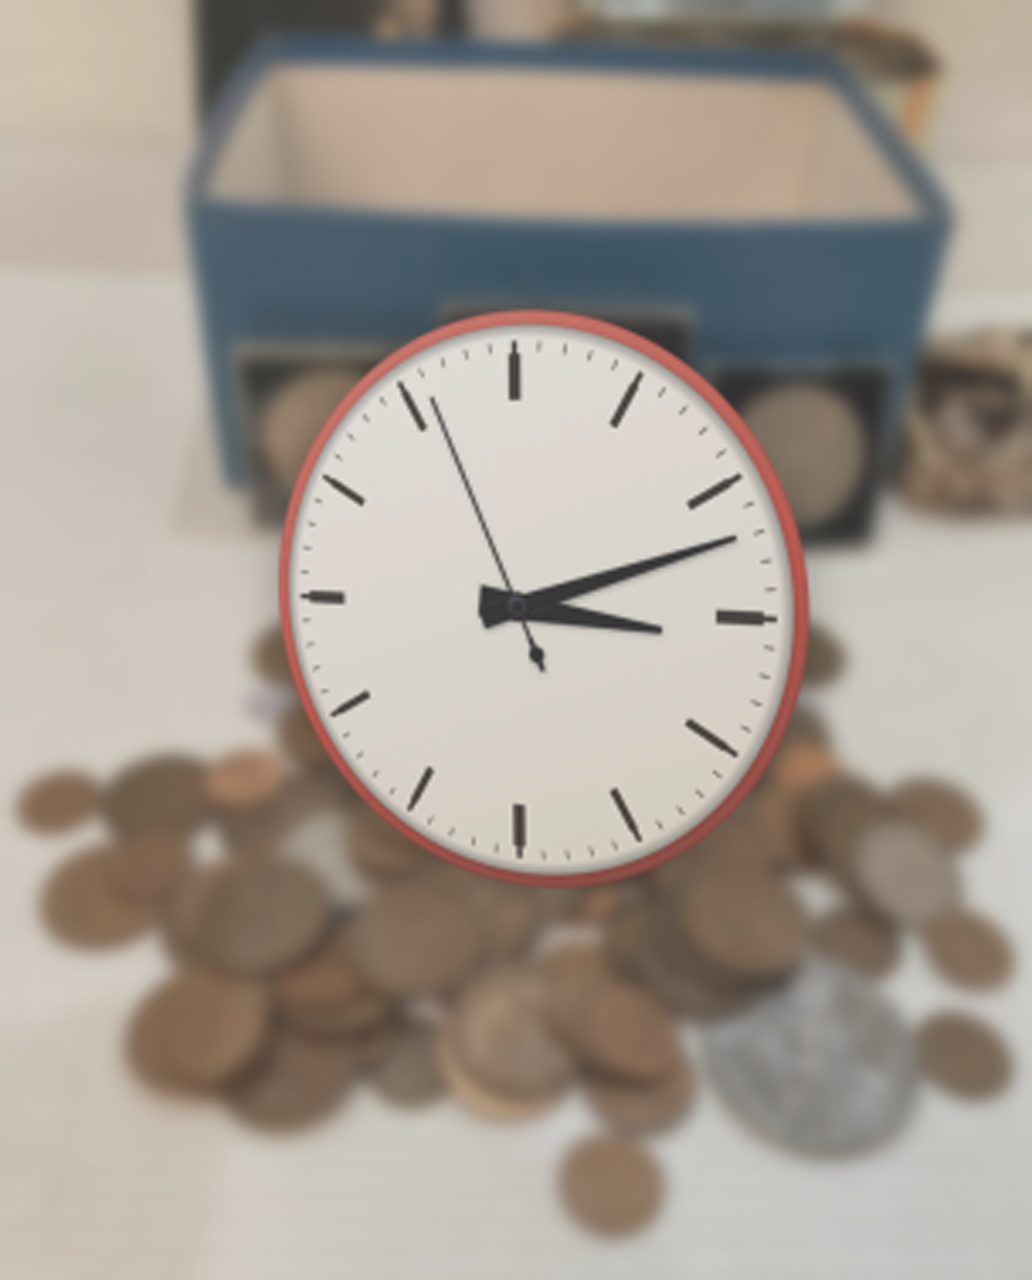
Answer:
3 h 11 min 56 s
